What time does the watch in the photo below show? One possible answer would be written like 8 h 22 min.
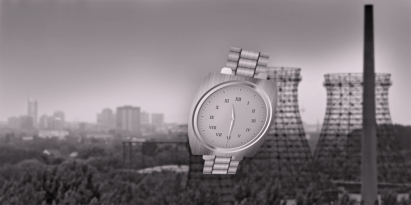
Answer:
11 h 30 min
